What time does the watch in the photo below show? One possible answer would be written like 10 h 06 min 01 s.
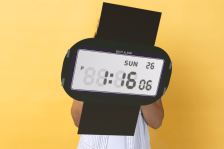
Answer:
1 h 16 min 06 s
